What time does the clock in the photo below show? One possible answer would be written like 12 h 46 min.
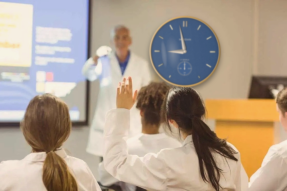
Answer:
8 h 58 min
